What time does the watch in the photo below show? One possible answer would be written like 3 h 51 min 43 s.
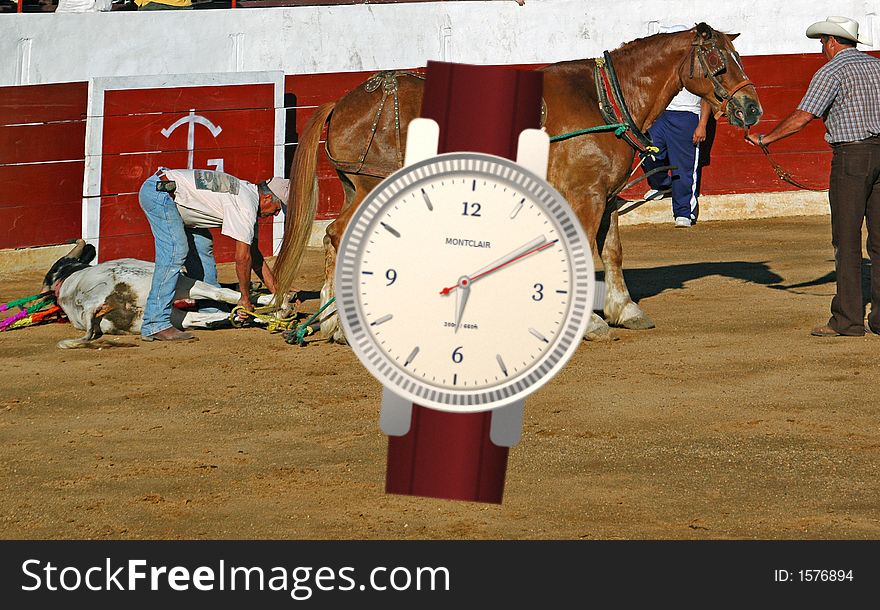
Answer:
6 h 09 min 10 s
